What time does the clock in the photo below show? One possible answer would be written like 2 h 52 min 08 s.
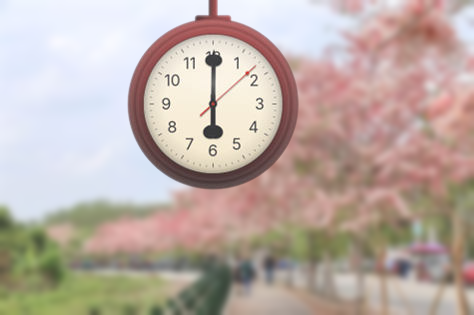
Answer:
6 h 00 min 08 s
